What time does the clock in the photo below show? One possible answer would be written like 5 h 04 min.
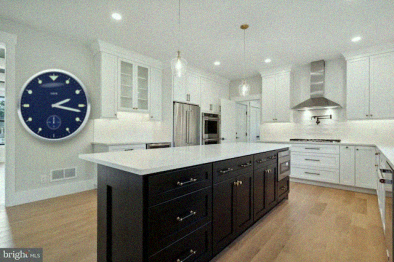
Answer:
2 h 17 min
